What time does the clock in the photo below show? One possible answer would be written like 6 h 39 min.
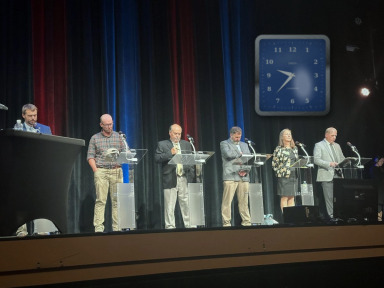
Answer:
9 h 37 min
